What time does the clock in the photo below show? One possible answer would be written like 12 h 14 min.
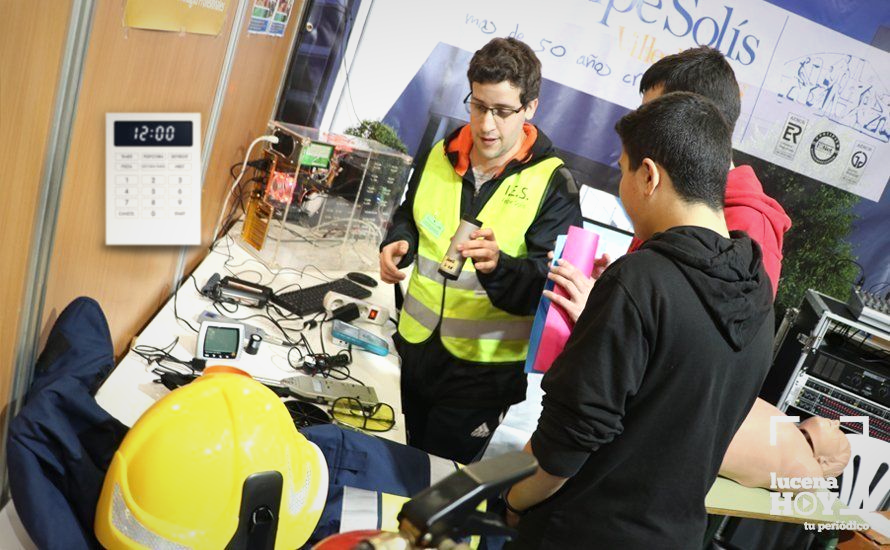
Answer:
12 h 00 min
